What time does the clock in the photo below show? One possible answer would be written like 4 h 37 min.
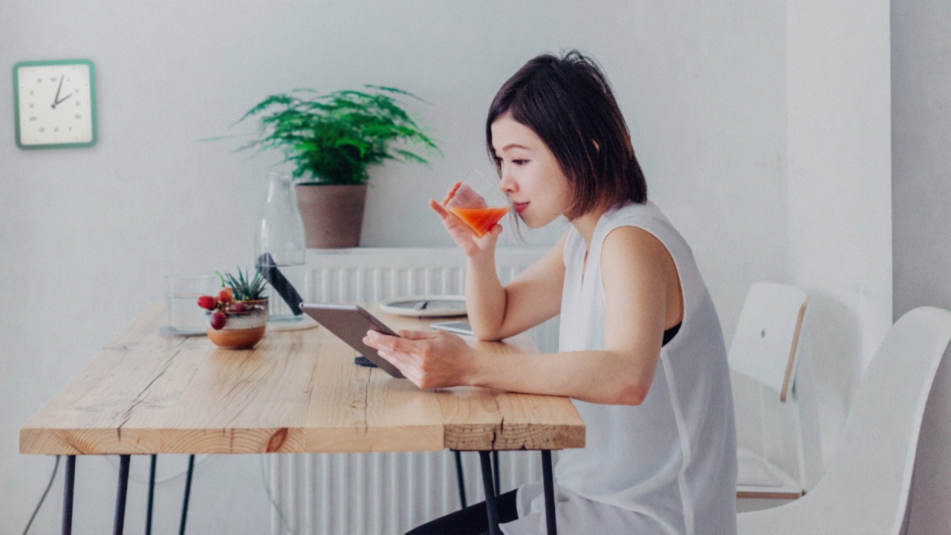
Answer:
2 h 03 min
